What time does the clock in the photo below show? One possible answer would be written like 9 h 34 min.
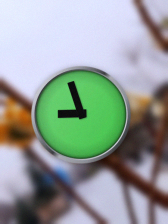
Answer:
8 h 57 min
